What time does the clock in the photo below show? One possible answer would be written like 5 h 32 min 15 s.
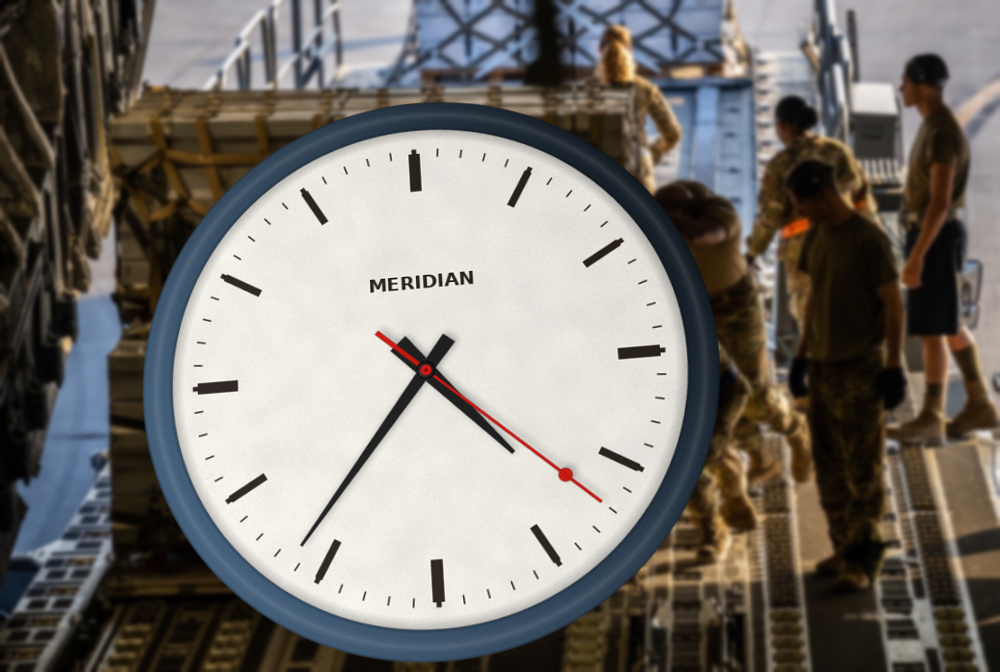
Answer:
4 h 36 min 22 s
